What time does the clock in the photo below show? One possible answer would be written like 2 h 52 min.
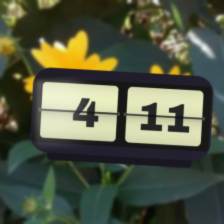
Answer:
4 h 11 min
